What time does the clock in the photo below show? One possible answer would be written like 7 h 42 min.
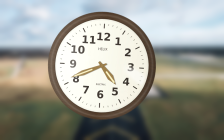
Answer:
4 h 41 min
